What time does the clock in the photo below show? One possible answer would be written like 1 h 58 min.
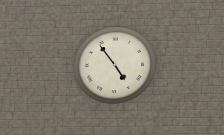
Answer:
4 h 54 min
